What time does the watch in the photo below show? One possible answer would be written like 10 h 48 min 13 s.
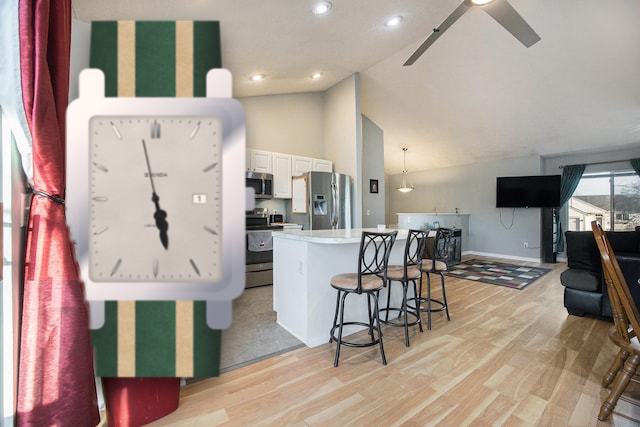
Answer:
5 h 27 min 58 s
